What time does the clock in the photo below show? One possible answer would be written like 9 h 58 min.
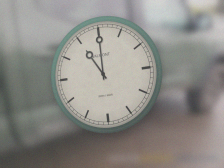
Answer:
11 h 00 min
